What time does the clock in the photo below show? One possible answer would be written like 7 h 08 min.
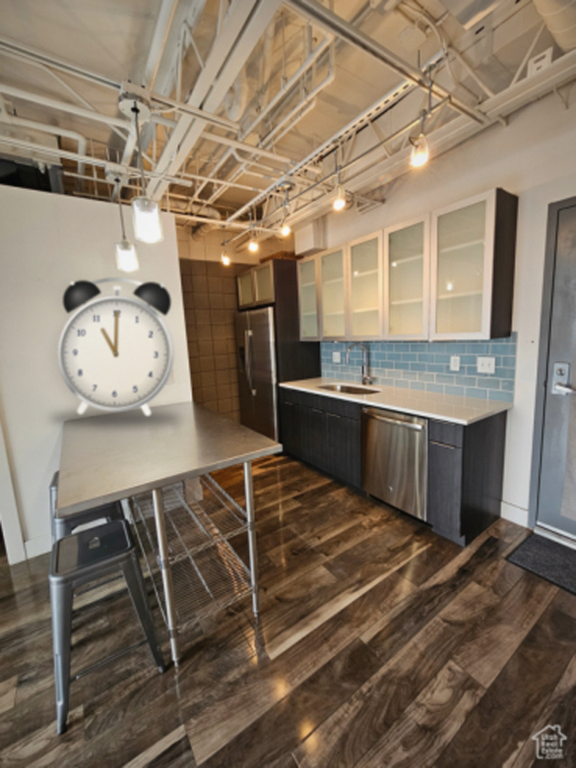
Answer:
11 h 00 min
